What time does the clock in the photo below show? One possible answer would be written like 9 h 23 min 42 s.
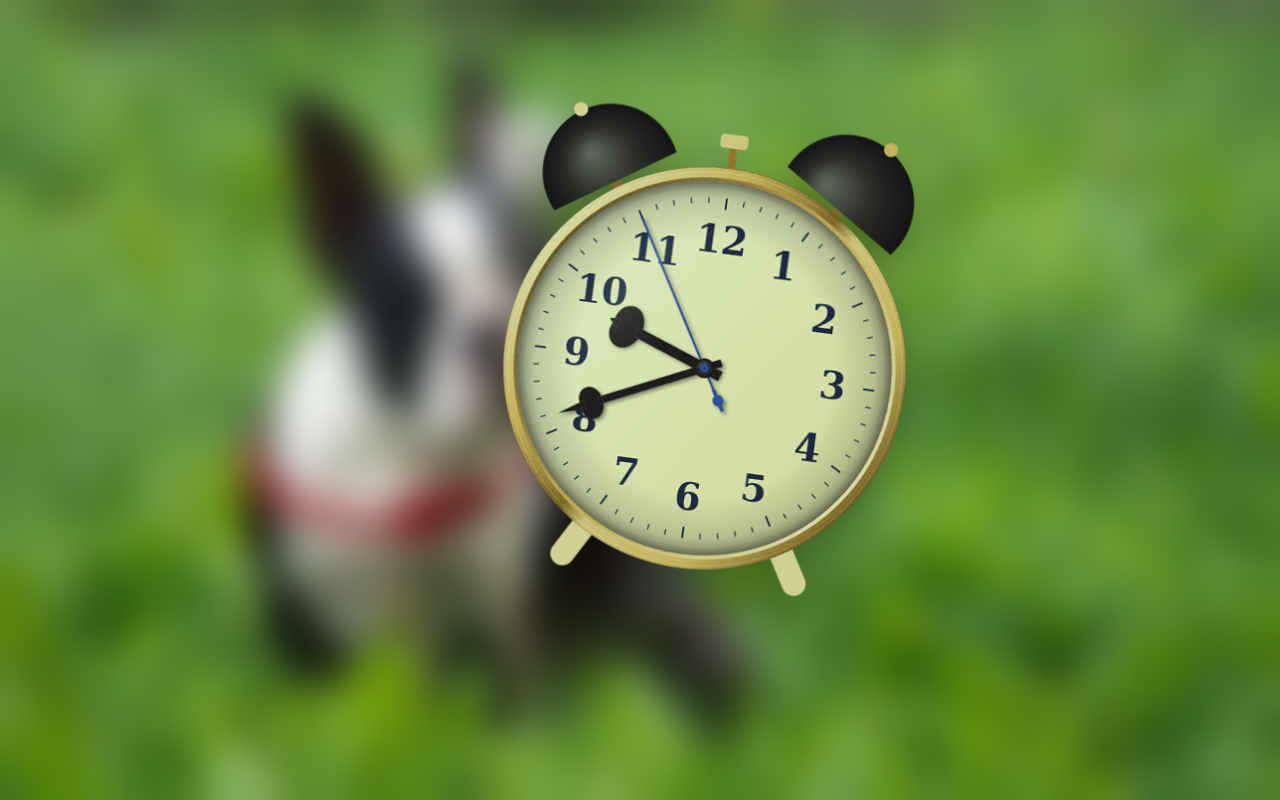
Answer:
9 h 40 min 55 s
